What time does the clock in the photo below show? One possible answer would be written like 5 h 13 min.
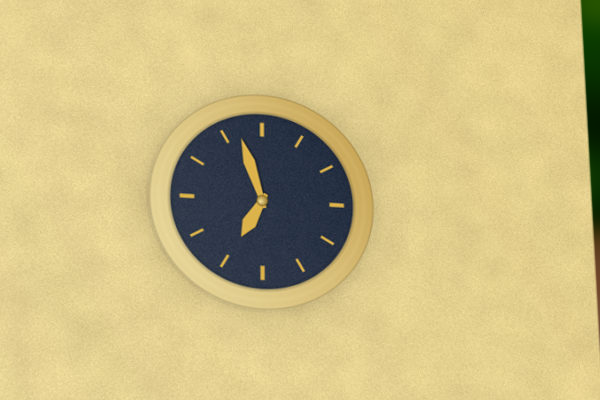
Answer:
6 h 57 min
